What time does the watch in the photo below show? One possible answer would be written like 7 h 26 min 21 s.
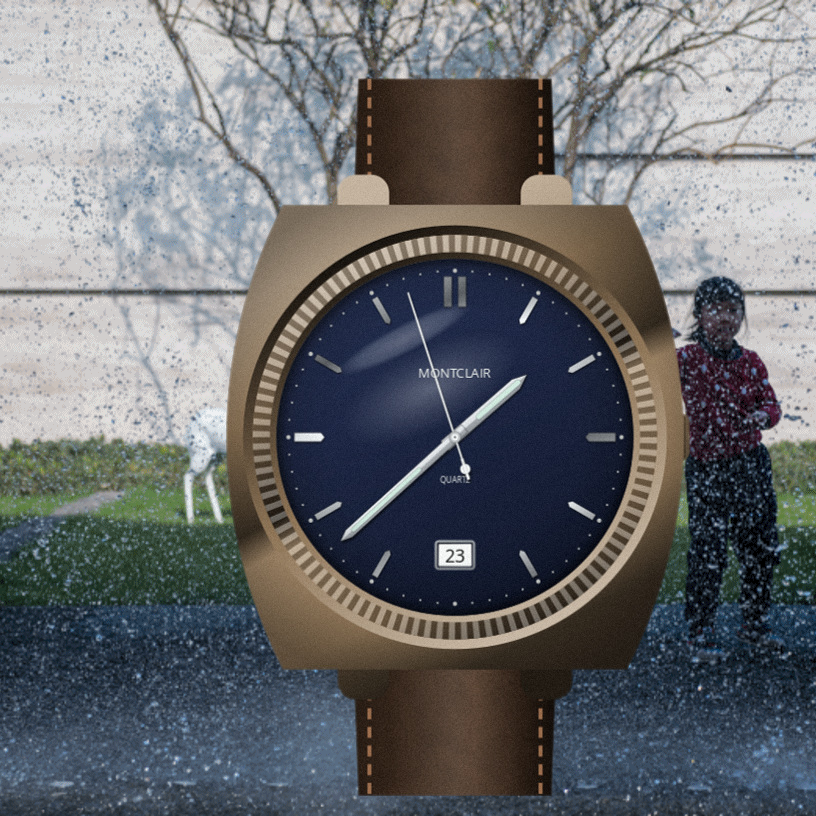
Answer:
1 h 37 min 57 s
